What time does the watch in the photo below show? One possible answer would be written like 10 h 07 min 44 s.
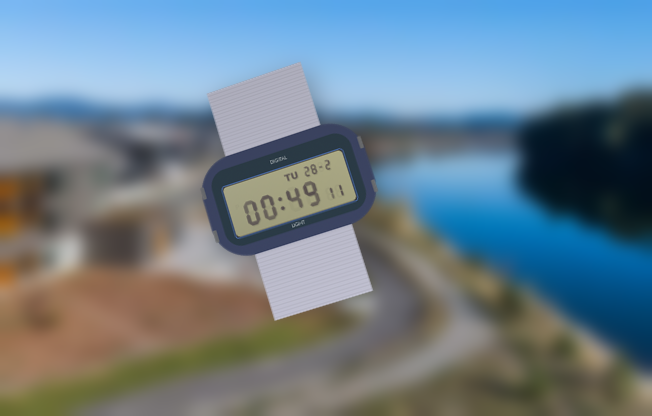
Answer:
0 h 49 min 11 s
